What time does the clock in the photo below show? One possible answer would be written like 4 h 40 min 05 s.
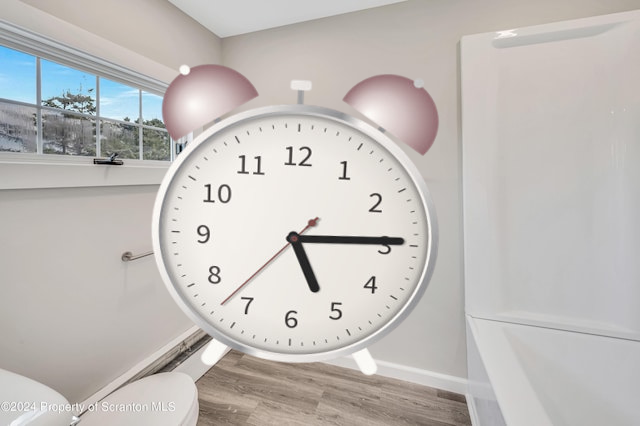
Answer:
5 h 14 min 37 s
